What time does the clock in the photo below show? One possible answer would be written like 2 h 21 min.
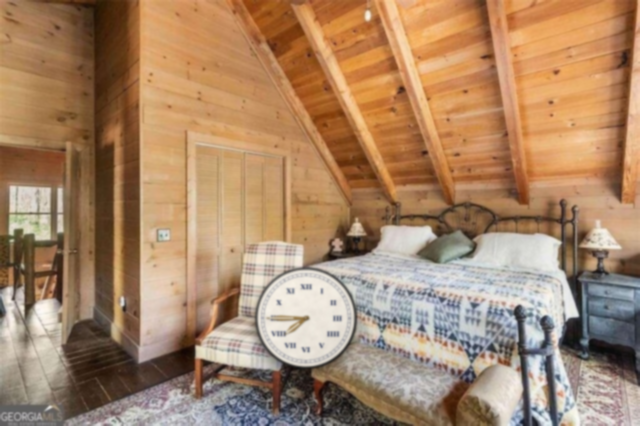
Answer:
7 h 45 min
